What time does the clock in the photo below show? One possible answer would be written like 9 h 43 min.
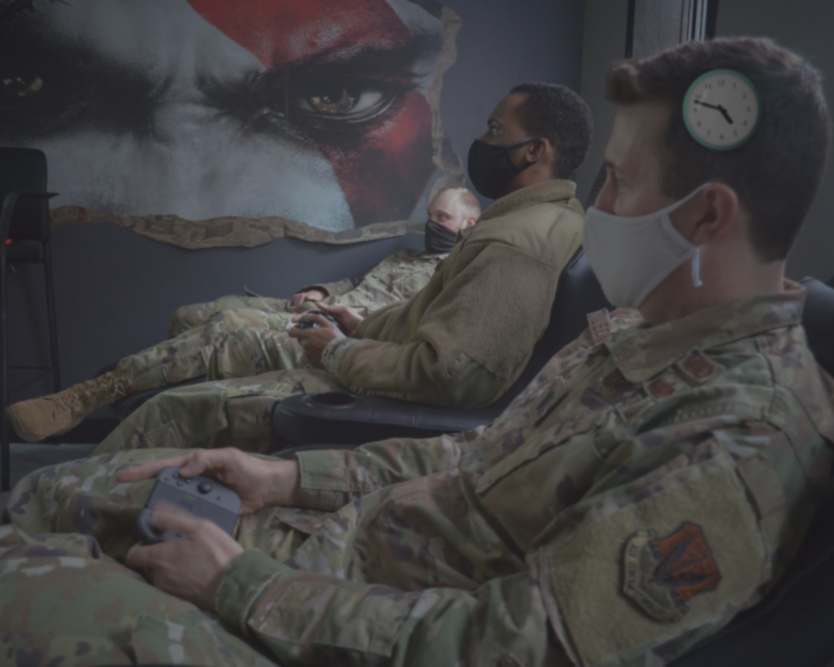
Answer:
4 h 48 min
